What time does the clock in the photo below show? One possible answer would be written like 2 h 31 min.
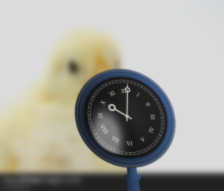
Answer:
10 h 01 min
